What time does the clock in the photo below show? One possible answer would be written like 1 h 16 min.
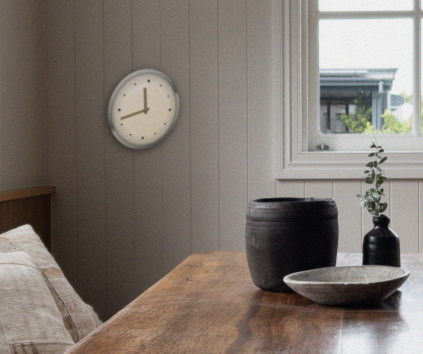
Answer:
11 h 42 min
